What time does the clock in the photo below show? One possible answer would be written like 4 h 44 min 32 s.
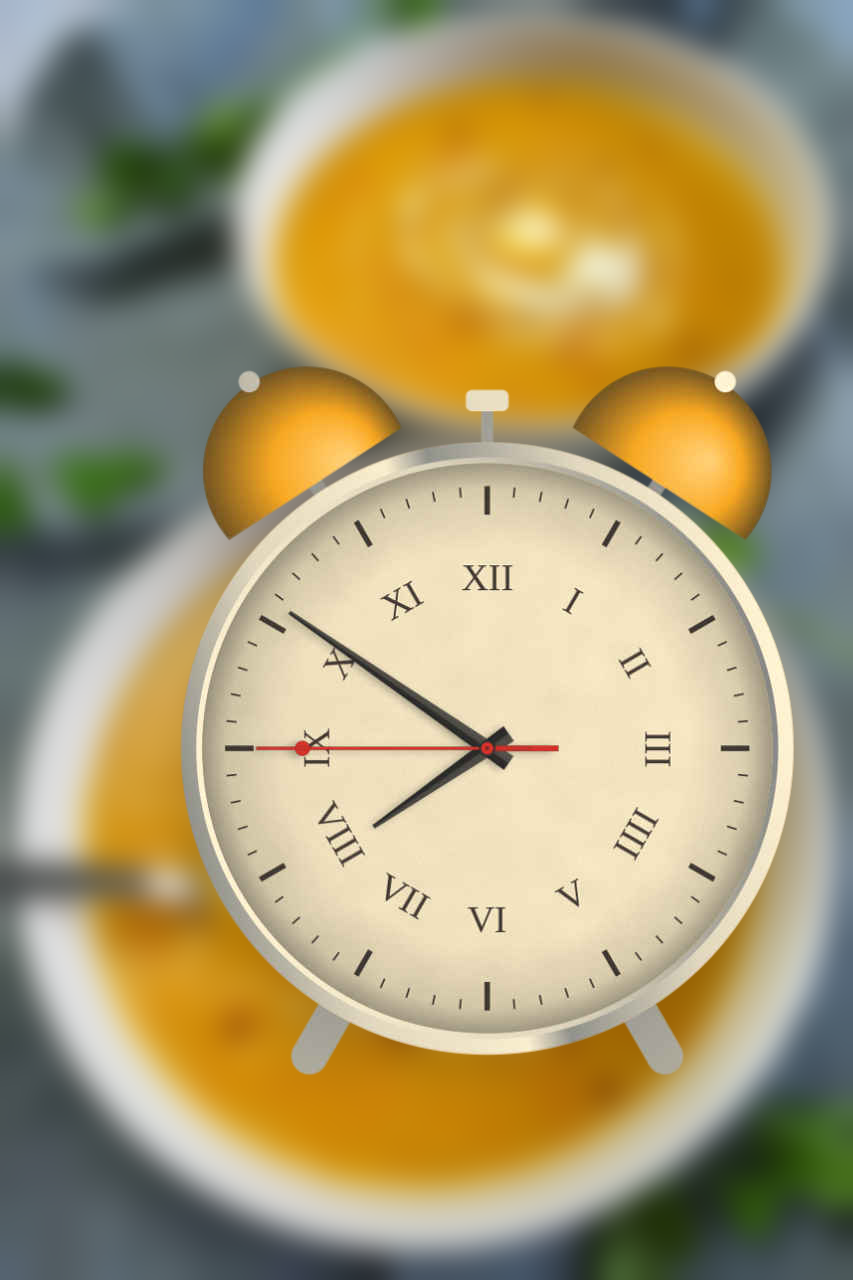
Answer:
7 h 50 min 45 s
